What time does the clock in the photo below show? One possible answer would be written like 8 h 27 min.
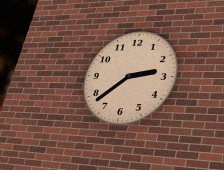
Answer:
2 h 38 min
